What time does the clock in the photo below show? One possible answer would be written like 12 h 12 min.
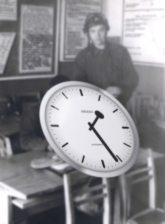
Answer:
1 h 26 min
